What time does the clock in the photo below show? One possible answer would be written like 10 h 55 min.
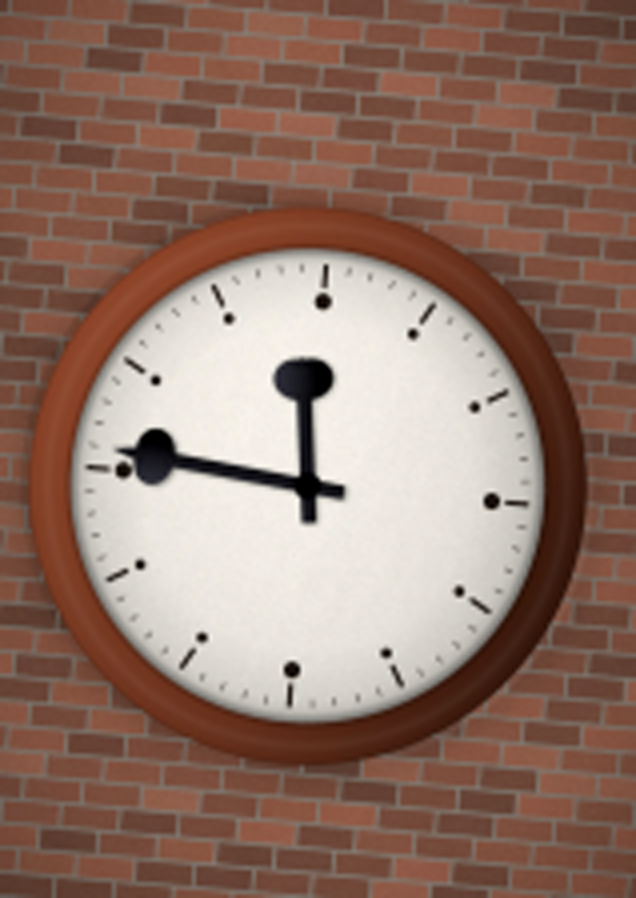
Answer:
11 h 46 min
